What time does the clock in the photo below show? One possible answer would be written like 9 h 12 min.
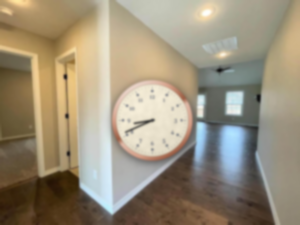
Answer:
8 h 41 min
